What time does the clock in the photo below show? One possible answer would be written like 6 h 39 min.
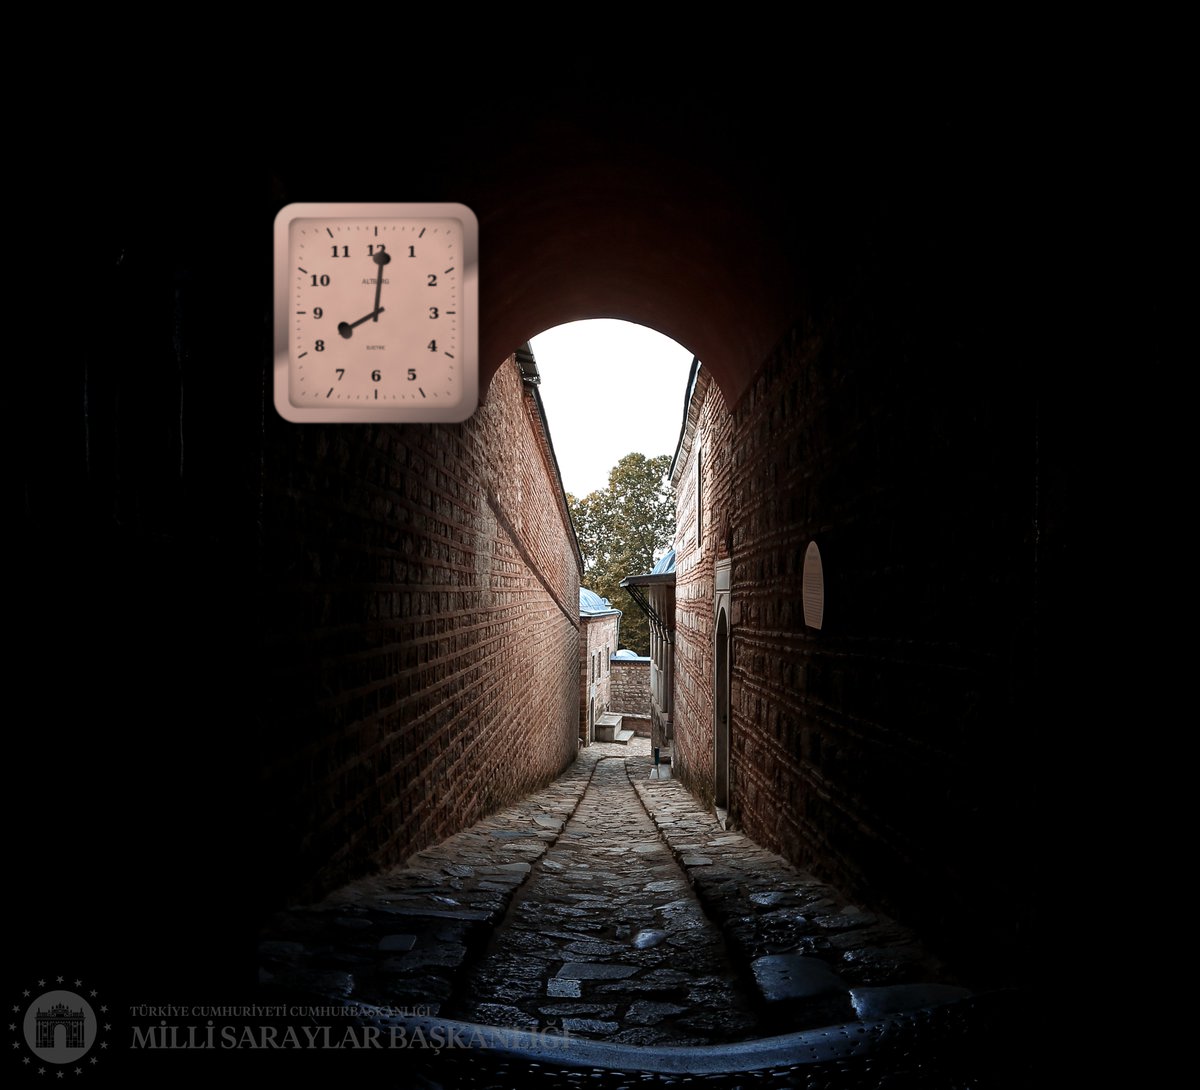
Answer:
8 h 01 min
